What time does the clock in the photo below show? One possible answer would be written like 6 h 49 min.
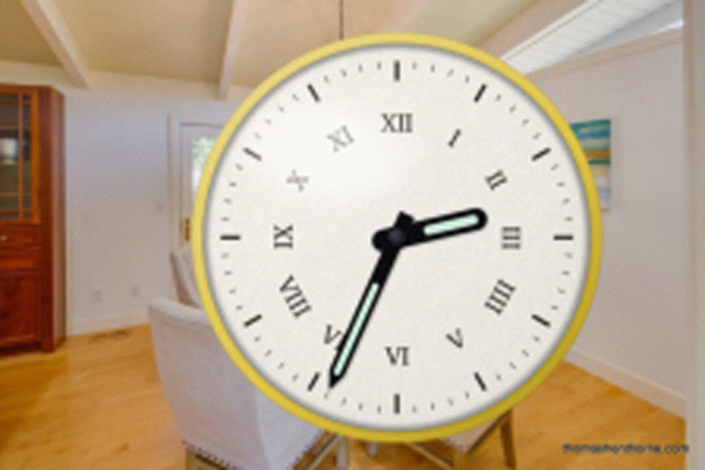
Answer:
2 h 34 min
